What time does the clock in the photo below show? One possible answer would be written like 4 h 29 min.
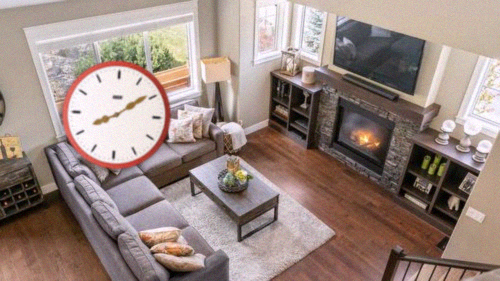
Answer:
8 h 09 min
